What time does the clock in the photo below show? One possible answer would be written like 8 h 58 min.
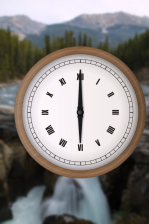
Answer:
6 h 00 min
